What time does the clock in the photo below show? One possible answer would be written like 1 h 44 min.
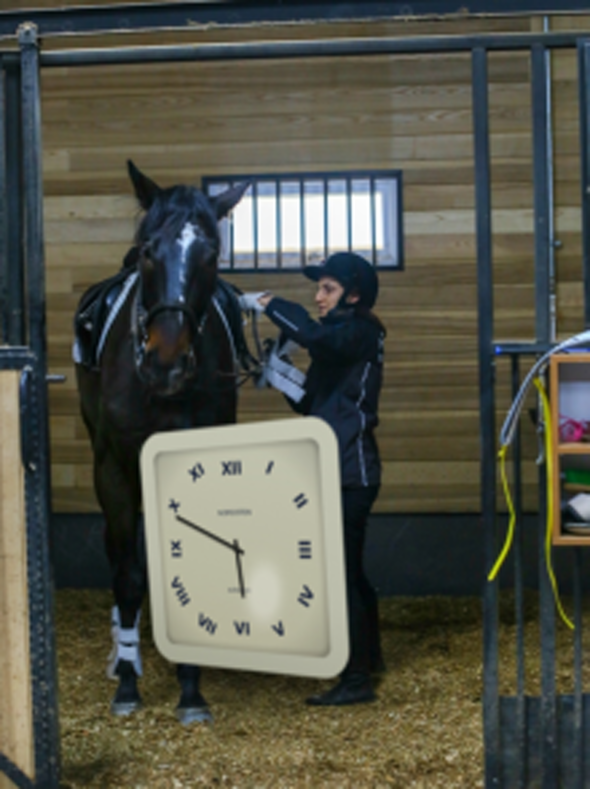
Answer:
5 h 49 min
